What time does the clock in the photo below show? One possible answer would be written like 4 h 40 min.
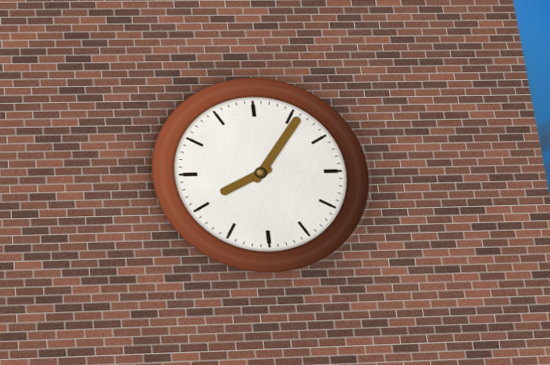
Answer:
8 h 06 min
